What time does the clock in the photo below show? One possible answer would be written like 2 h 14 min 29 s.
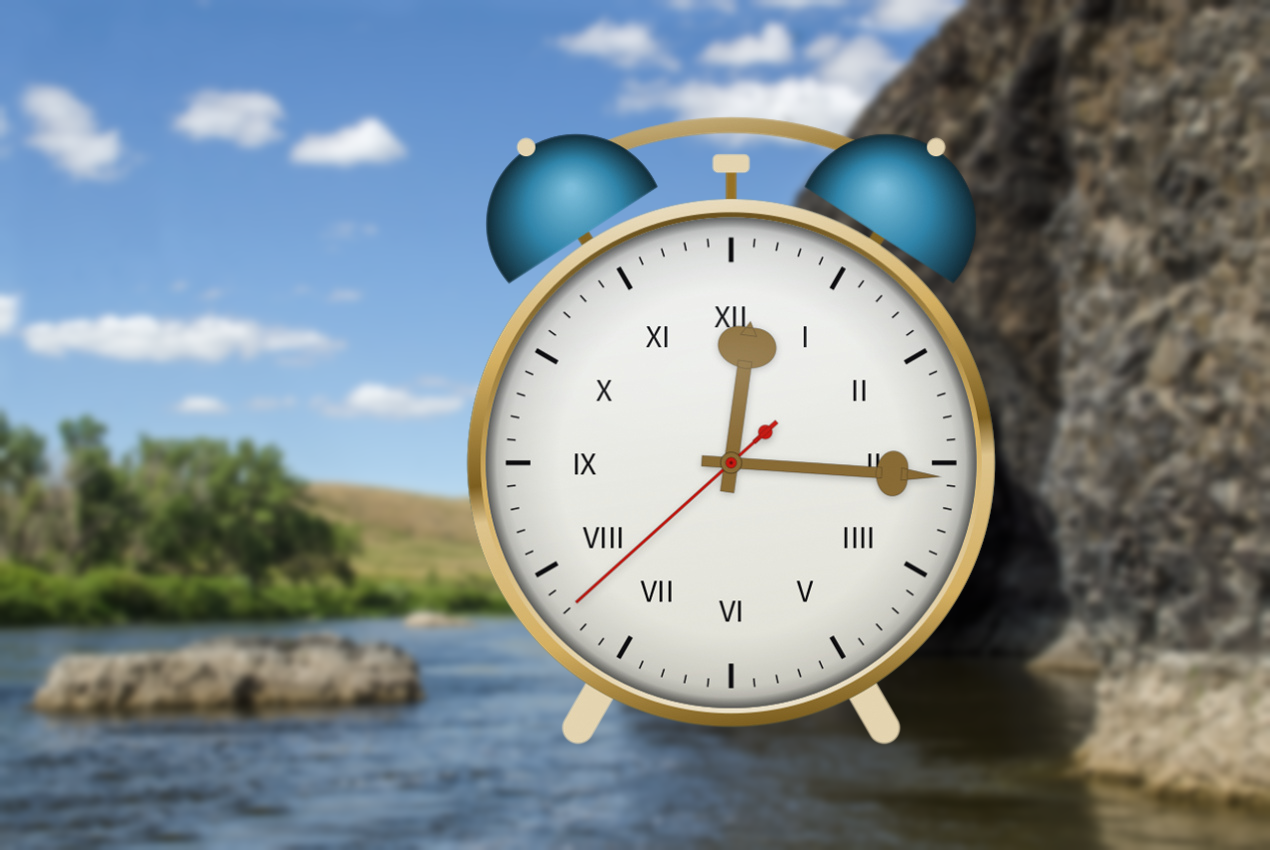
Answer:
12 h 15 min 38 s
